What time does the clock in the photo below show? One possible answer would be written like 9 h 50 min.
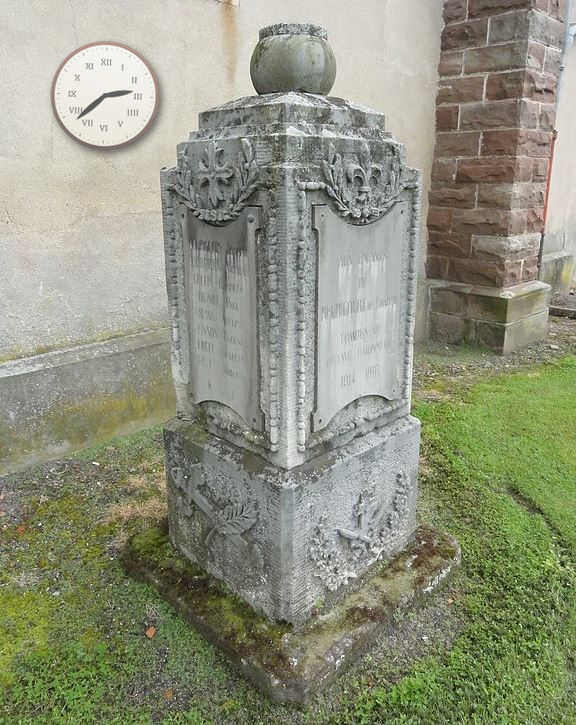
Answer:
2 h 38 min
